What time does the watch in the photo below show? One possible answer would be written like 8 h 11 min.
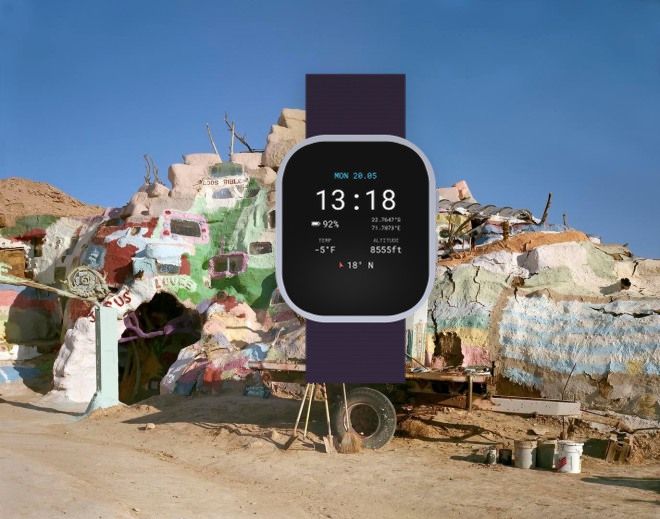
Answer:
13 h 18 min
